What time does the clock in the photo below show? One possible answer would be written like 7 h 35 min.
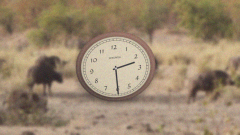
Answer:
2 h 30 min
